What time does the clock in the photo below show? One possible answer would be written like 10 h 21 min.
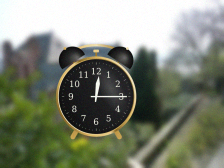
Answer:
12 h 15 min
